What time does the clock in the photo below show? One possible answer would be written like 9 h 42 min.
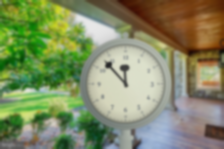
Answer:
11 h 53 min
